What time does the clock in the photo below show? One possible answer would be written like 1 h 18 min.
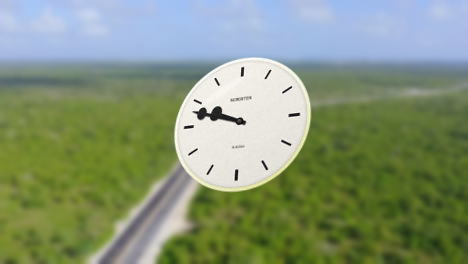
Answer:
9 h 48 min
